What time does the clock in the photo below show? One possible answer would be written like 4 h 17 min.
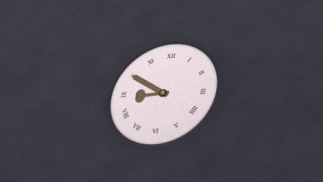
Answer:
8 h 50 min
